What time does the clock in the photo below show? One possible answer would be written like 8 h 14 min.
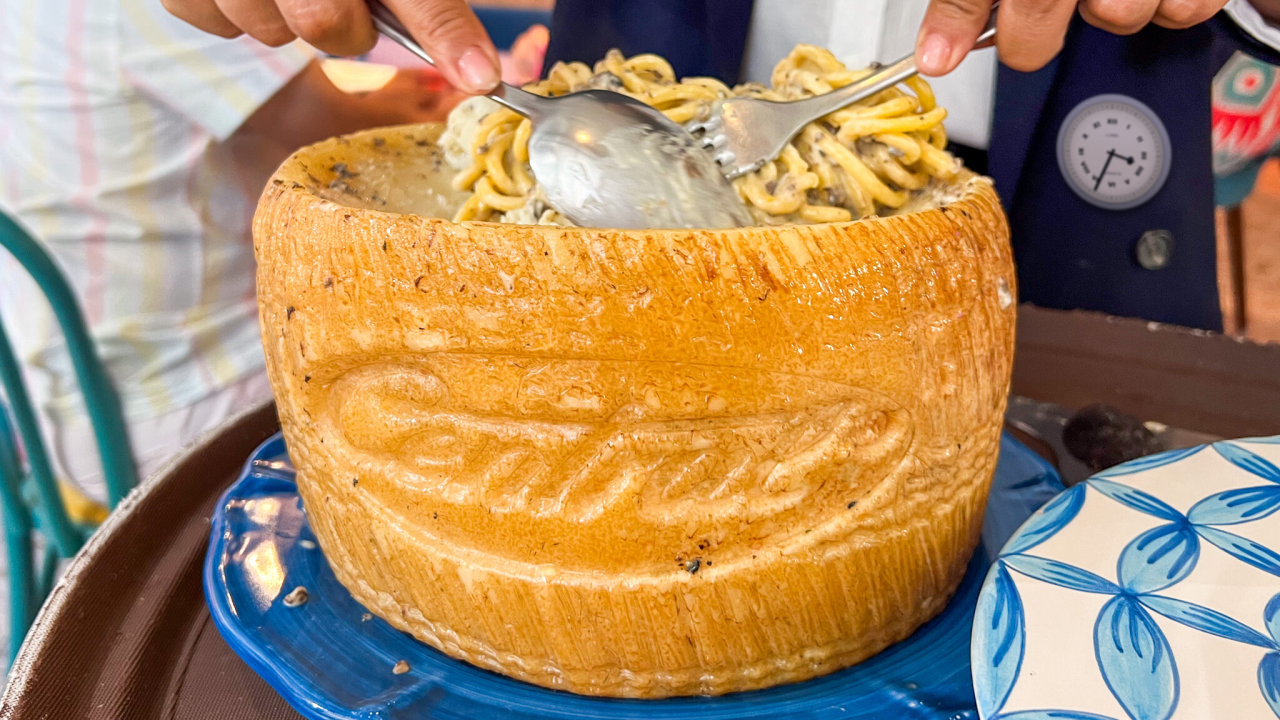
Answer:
3 h 34 min
